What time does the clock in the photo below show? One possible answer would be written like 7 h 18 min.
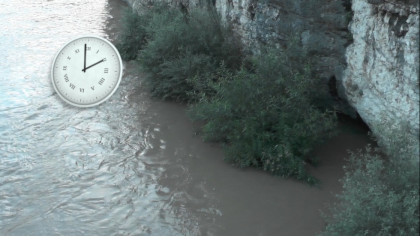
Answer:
1 h 59 min
